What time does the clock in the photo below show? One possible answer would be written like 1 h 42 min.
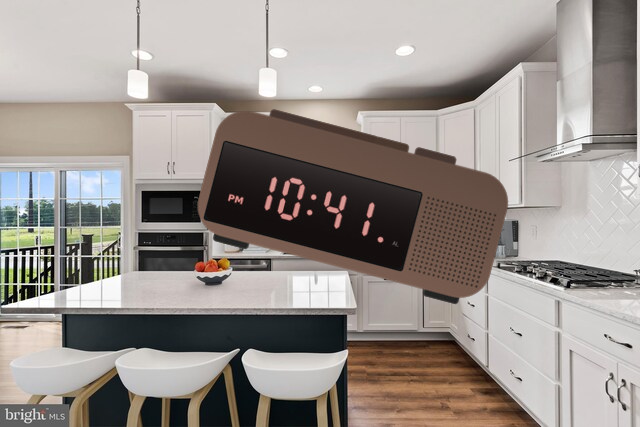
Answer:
10 h 41 min
